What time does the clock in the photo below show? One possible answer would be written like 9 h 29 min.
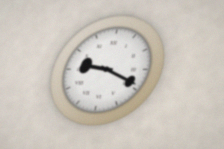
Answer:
9 h 19 min
